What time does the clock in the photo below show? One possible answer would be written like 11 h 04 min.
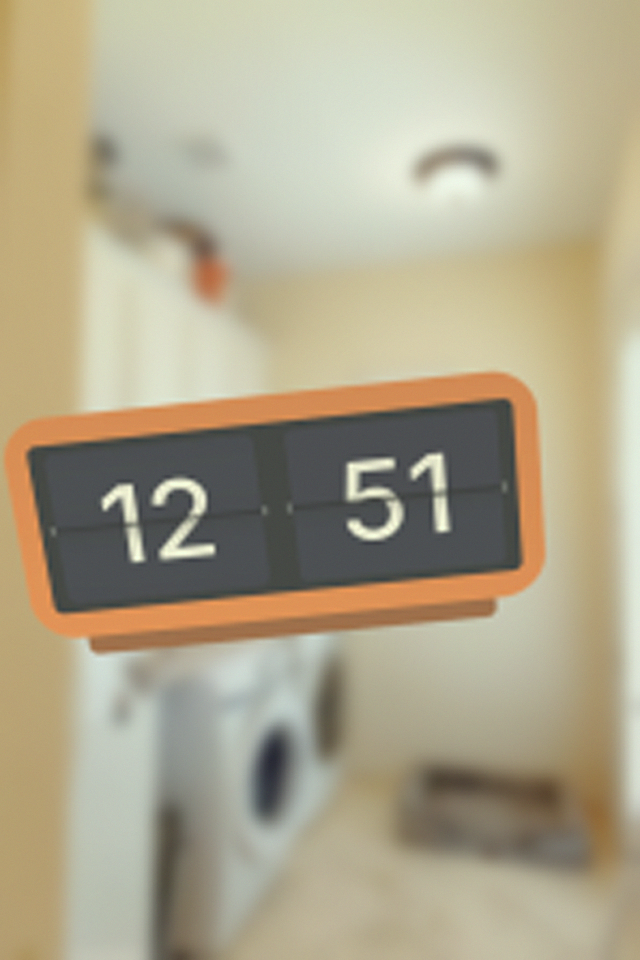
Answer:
12 h 51 min
